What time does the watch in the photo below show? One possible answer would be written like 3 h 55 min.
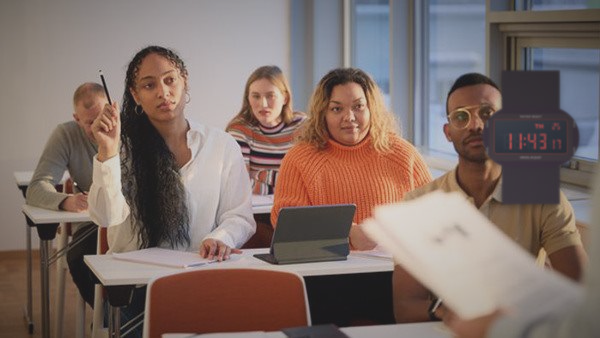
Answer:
11 h 43 min
